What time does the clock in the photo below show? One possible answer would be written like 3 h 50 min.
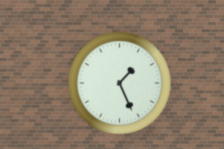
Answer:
1 h 26 min
